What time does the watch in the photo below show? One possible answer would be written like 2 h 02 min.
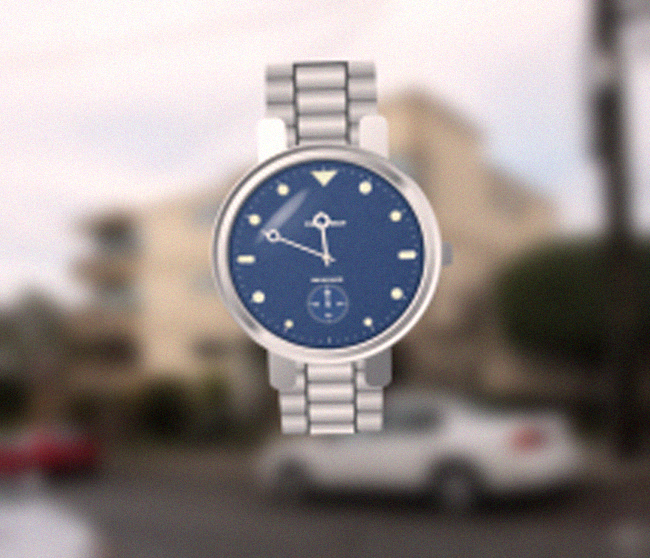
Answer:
11 h 49 min
